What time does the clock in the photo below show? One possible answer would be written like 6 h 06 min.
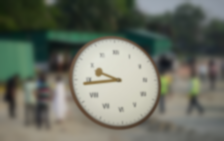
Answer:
9 h 44 min
